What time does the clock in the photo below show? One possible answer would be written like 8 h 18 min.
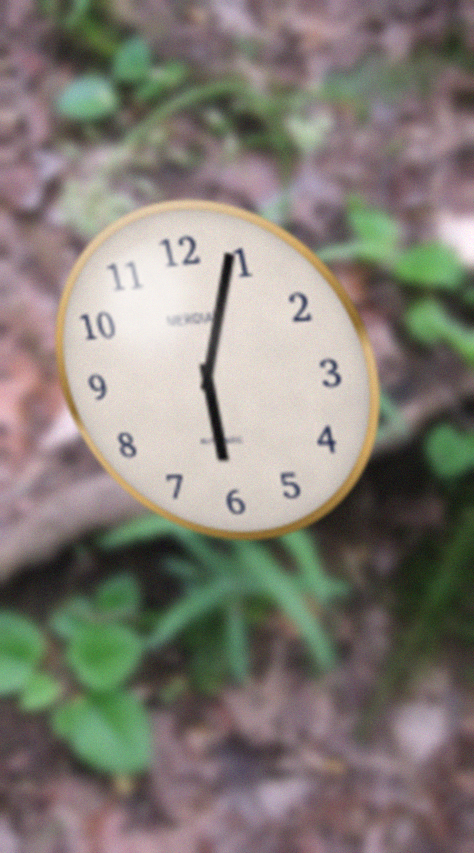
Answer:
6 h 04 min
